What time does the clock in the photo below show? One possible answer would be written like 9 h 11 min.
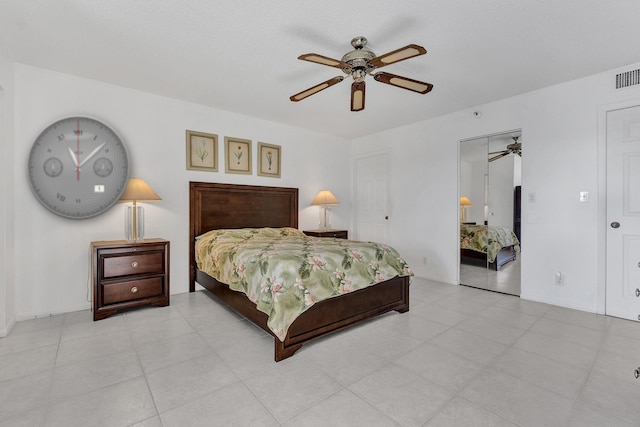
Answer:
11 h 08 min
